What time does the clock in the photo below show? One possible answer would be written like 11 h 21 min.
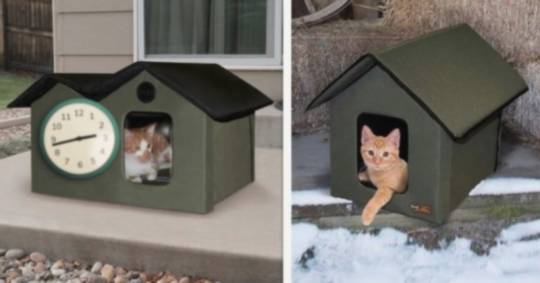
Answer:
2 h 43 min
